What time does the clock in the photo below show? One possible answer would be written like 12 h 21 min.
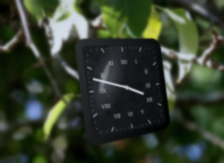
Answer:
3 h 48 min
